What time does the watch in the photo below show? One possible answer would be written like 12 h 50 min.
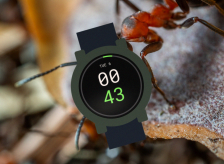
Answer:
0 h 43 min
